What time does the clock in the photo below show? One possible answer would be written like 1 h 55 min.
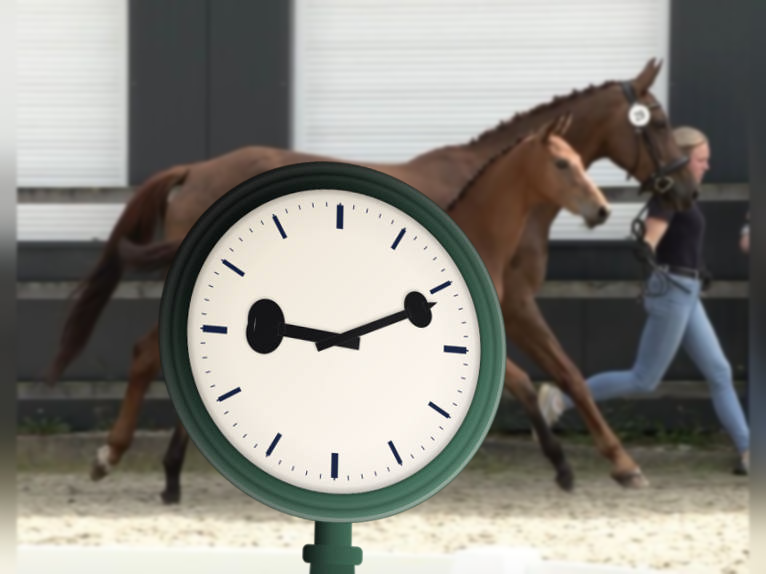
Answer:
9 h 11 min
